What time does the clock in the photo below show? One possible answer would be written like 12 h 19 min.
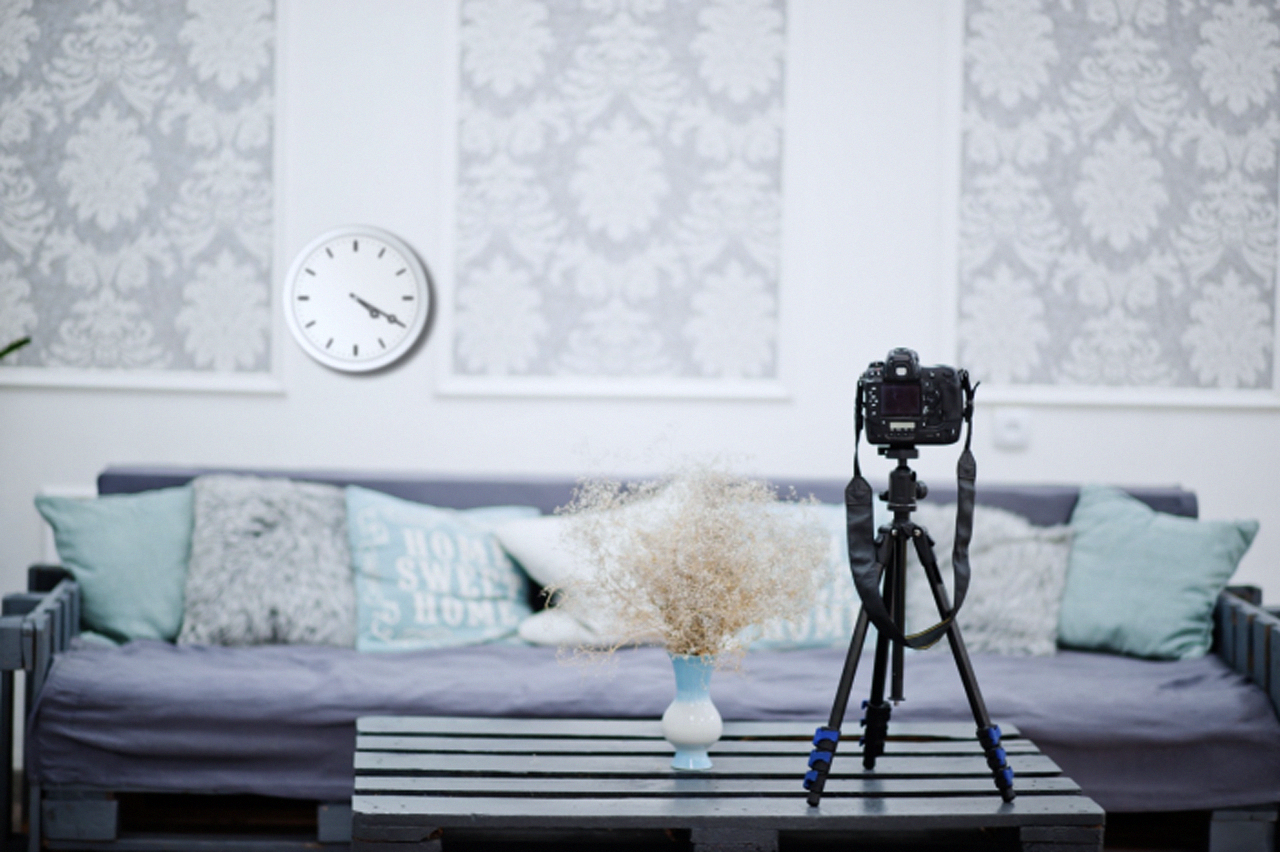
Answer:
4 h 20 min
